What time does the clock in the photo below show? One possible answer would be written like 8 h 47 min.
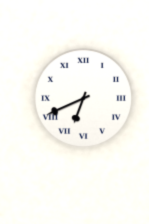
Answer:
6 h 41 min
